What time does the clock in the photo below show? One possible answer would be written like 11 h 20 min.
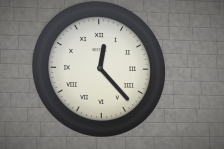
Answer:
12 h 23 min
